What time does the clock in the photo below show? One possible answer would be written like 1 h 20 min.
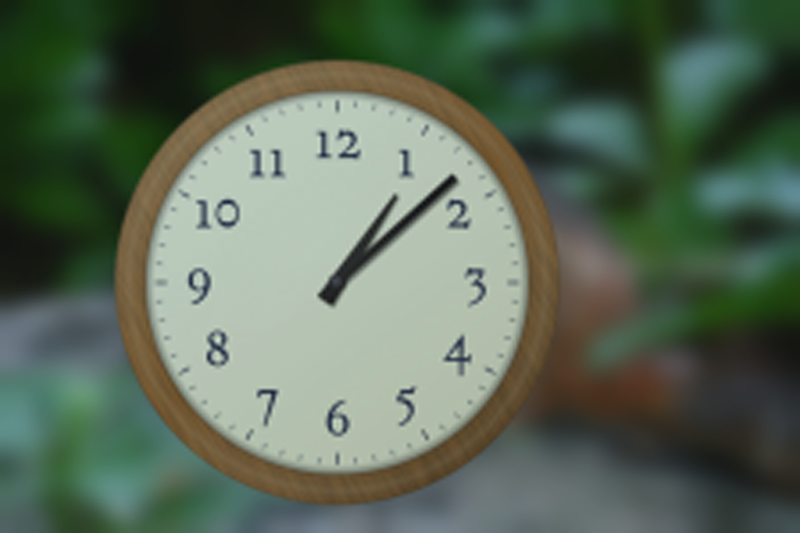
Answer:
1 h 08 min
